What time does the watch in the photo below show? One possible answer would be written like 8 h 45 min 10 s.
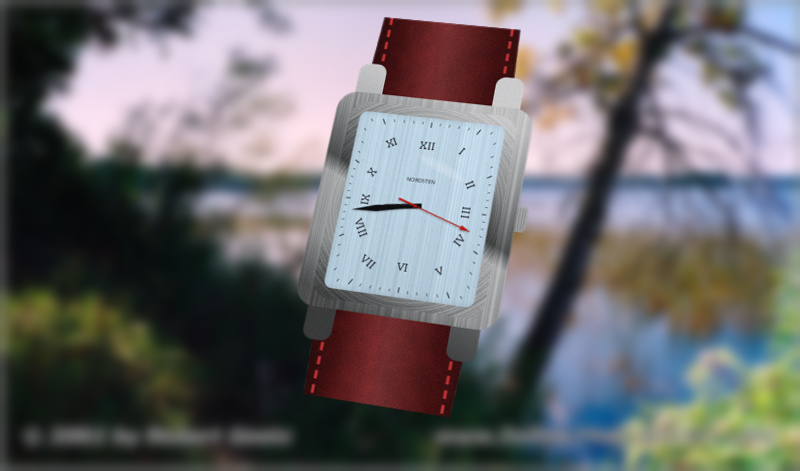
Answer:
8 h 43 min 18 s
